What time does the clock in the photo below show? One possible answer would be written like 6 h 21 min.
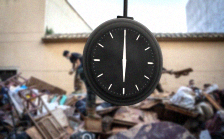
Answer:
6 h 00 min
